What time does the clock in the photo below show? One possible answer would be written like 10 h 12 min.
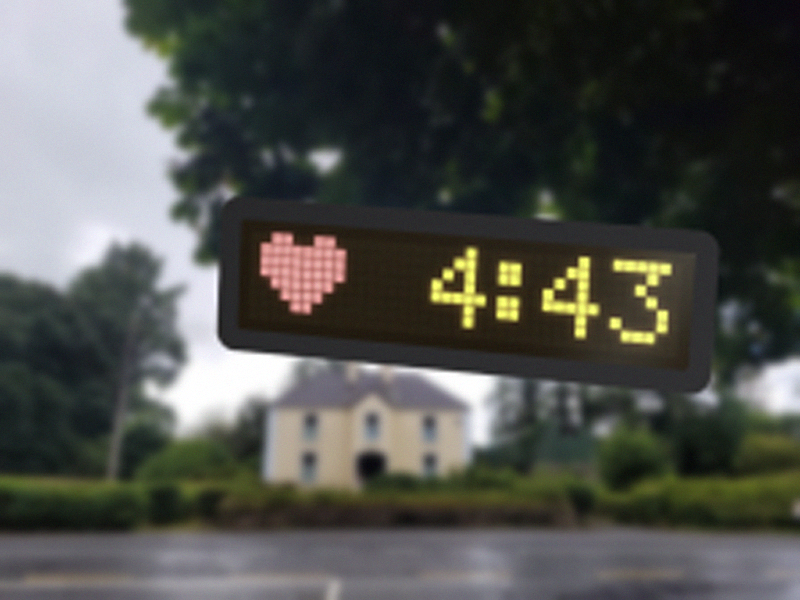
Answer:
4 h 43 min
